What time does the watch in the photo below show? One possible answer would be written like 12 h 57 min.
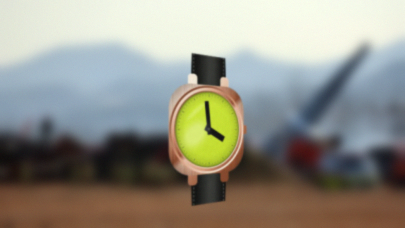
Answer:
3 h 59 min
